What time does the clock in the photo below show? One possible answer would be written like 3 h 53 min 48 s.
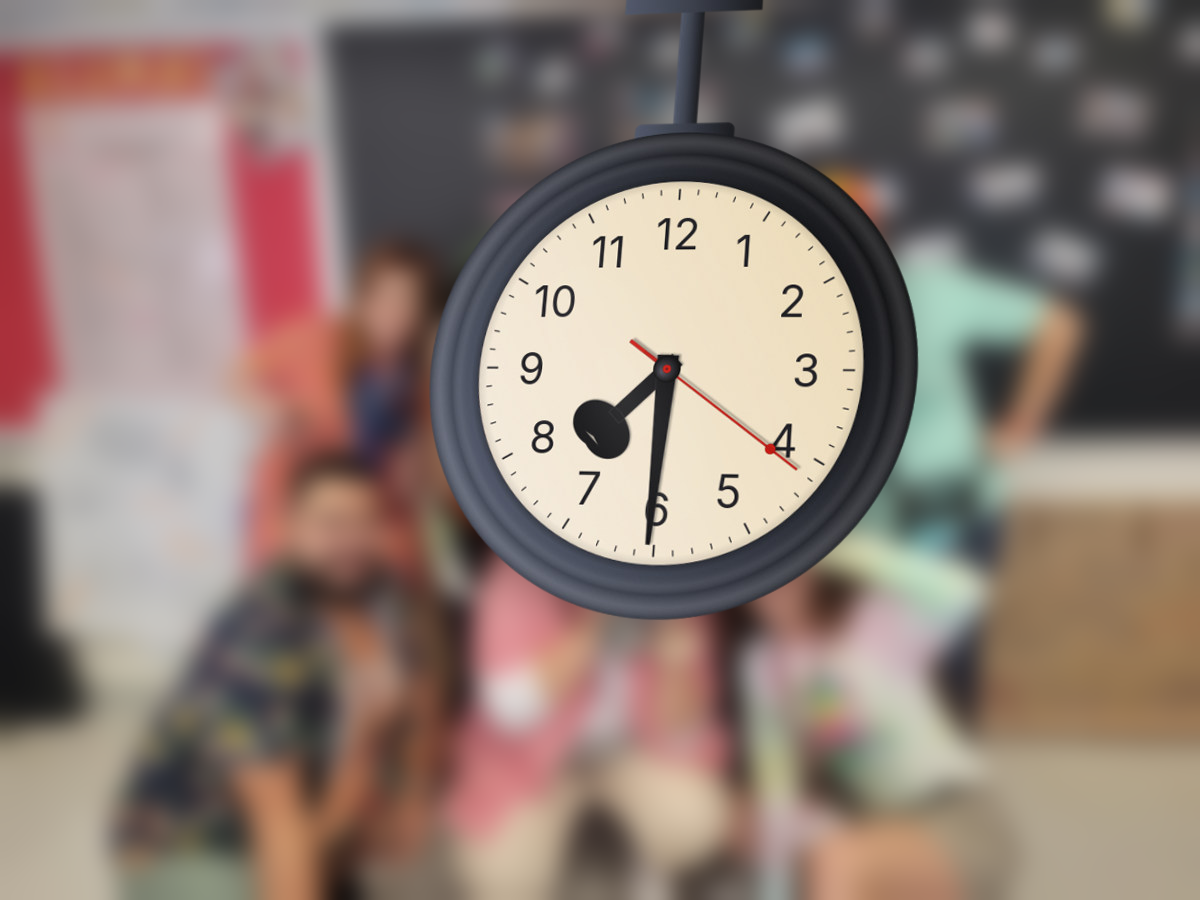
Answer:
7 h 30 min 21 s
